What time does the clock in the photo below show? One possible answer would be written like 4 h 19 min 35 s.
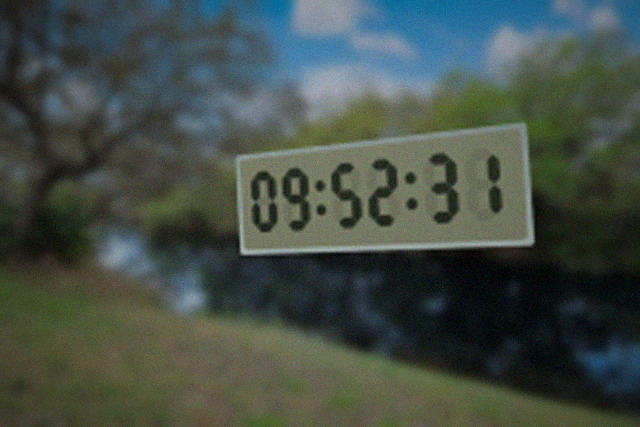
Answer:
9 h 52 min 31 s
